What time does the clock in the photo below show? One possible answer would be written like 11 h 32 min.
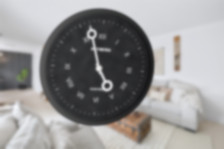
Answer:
4 h 57 min
